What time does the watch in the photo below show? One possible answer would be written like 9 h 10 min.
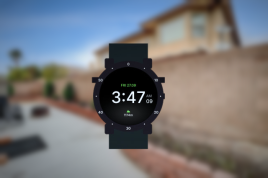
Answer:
3 h 47 min
